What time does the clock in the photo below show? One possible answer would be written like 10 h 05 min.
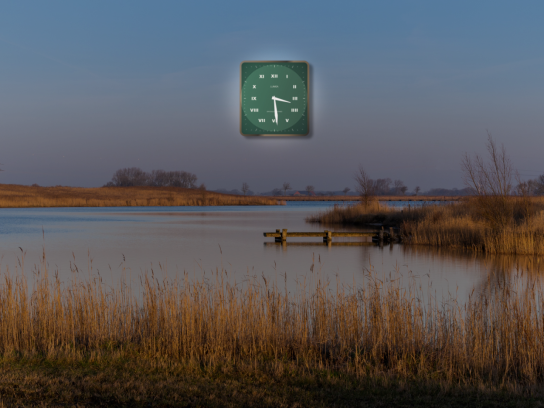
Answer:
3 h 29 min
